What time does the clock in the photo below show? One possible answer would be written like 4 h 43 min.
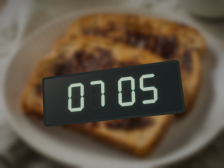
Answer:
7 h 05 min
